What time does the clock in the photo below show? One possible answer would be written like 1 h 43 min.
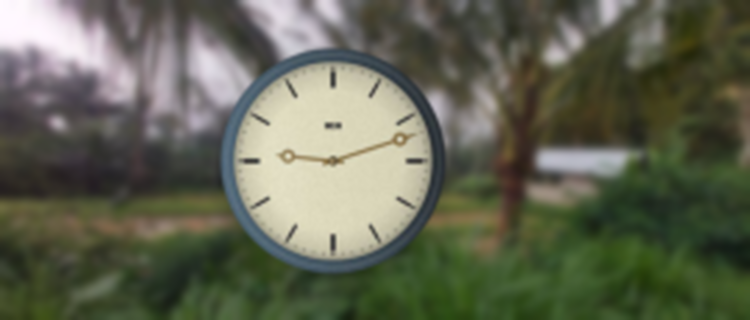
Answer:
9 h 12 min
